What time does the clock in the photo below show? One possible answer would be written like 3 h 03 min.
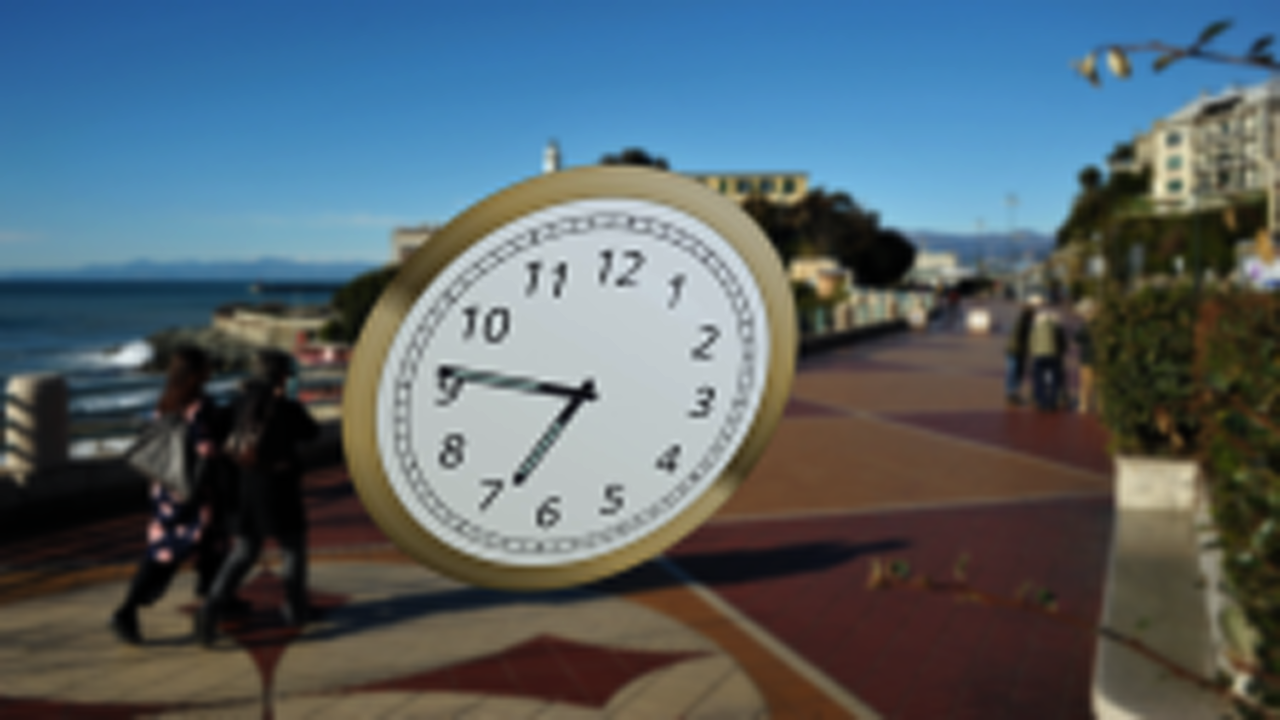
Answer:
6 h 46 min
